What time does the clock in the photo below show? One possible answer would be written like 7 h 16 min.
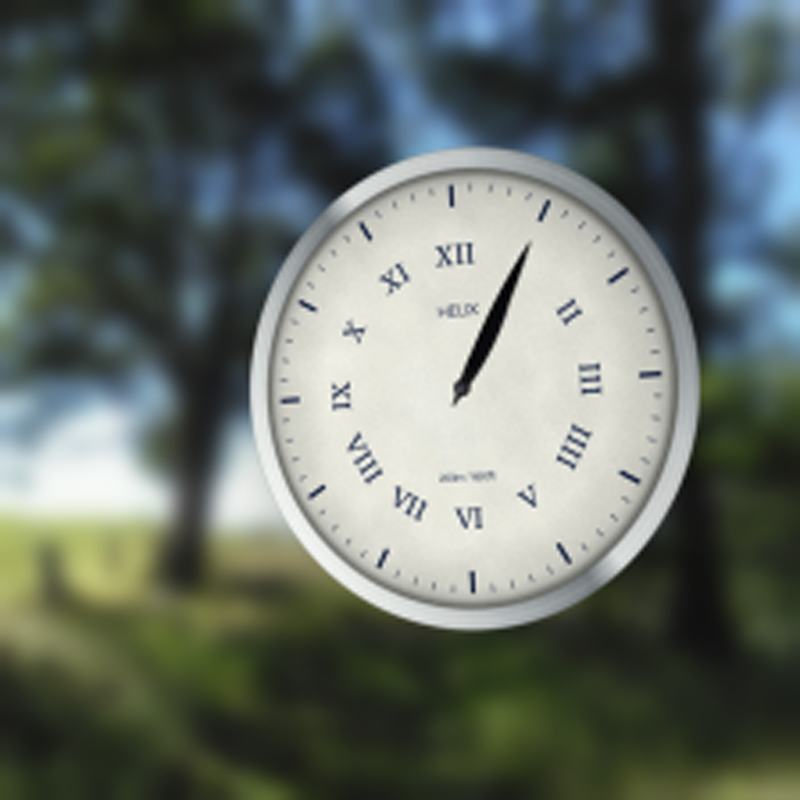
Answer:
1 h 05 min
